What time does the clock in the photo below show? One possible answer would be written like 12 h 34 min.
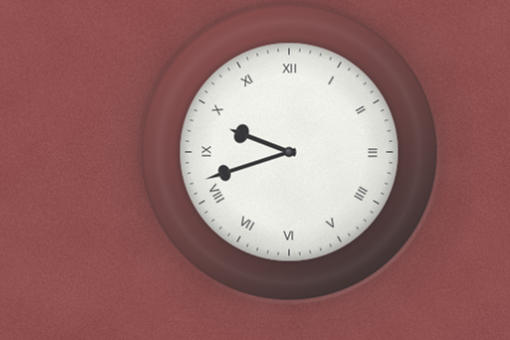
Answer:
9 h 42 min
